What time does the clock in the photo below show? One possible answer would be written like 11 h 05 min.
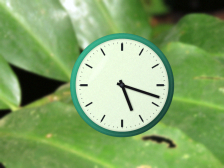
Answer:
5 h 18 min
